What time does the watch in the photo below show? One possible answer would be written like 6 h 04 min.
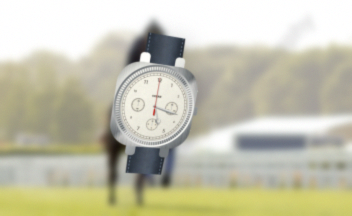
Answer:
5 h 17 min
